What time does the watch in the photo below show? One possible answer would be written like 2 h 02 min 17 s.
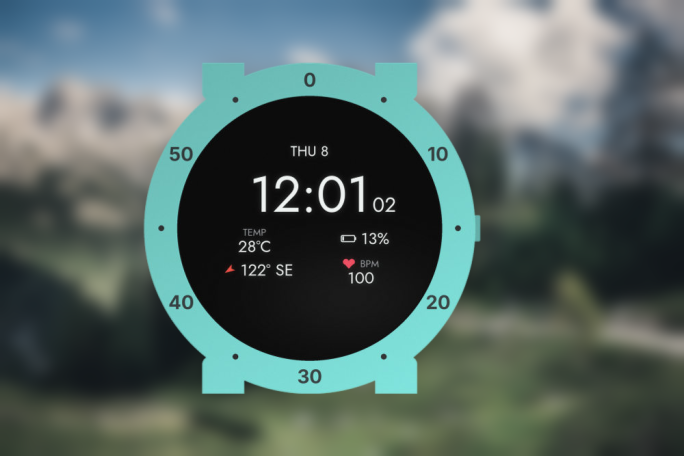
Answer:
12 h 01 min 02 s
